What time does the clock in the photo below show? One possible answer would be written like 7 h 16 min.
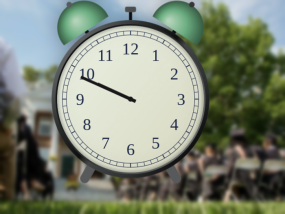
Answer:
9 h 49 min
